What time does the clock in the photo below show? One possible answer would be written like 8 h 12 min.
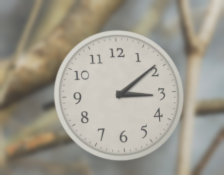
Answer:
3 h 09 min
